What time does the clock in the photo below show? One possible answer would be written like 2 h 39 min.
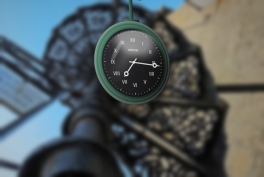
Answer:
7 h 16 min
